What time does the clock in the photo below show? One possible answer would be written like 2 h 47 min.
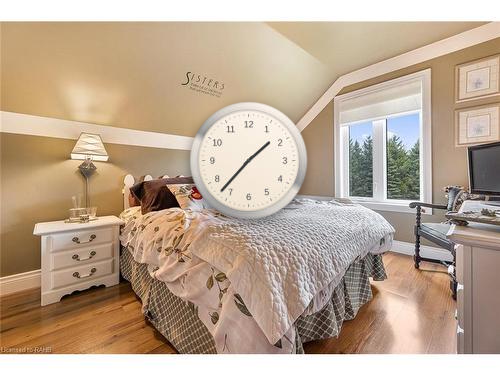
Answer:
1 h 37 min
